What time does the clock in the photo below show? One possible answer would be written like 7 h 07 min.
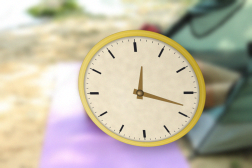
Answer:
12 h 18 min
